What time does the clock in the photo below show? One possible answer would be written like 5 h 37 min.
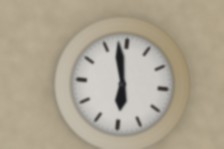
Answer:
5 h 58 min
